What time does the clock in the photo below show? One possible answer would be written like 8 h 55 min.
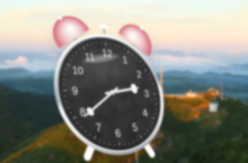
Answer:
2 h 39 min
